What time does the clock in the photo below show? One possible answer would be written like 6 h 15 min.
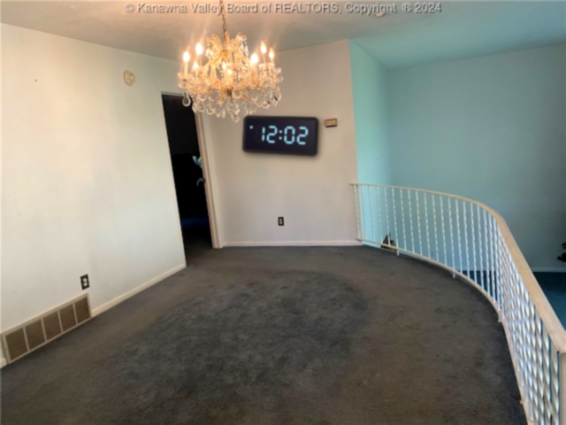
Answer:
12 h 02 min
